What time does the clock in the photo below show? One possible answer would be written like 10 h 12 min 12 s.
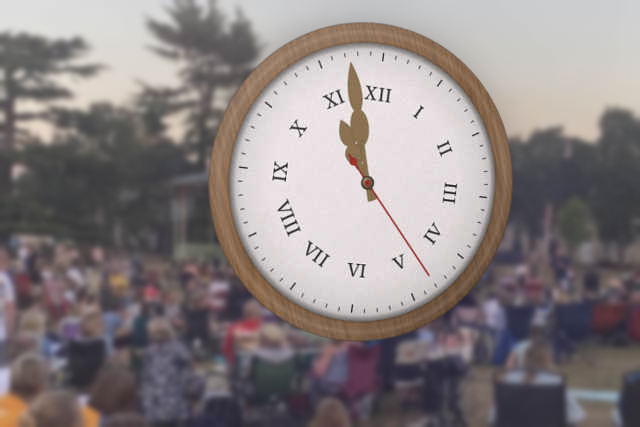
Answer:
10 h 57 min 23 s
